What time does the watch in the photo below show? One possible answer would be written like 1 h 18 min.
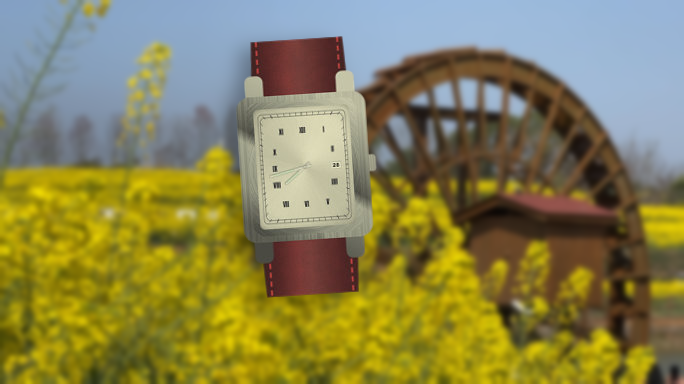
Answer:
7 h 43 min
